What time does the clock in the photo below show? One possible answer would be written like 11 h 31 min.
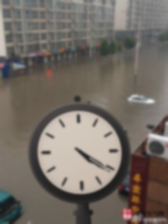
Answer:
4 h 21 min
